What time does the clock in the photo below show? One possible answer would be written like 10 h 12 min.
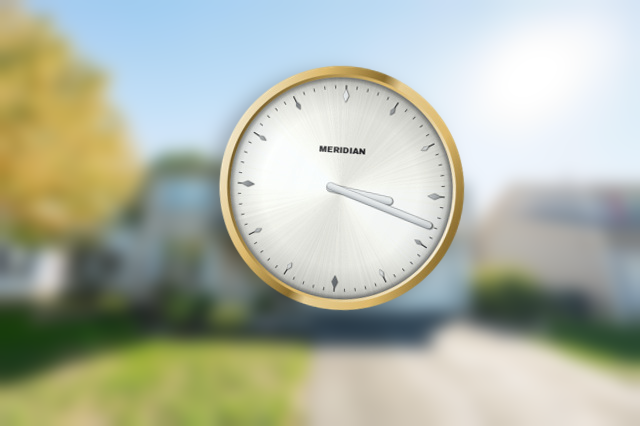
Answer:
3 h 18 min
